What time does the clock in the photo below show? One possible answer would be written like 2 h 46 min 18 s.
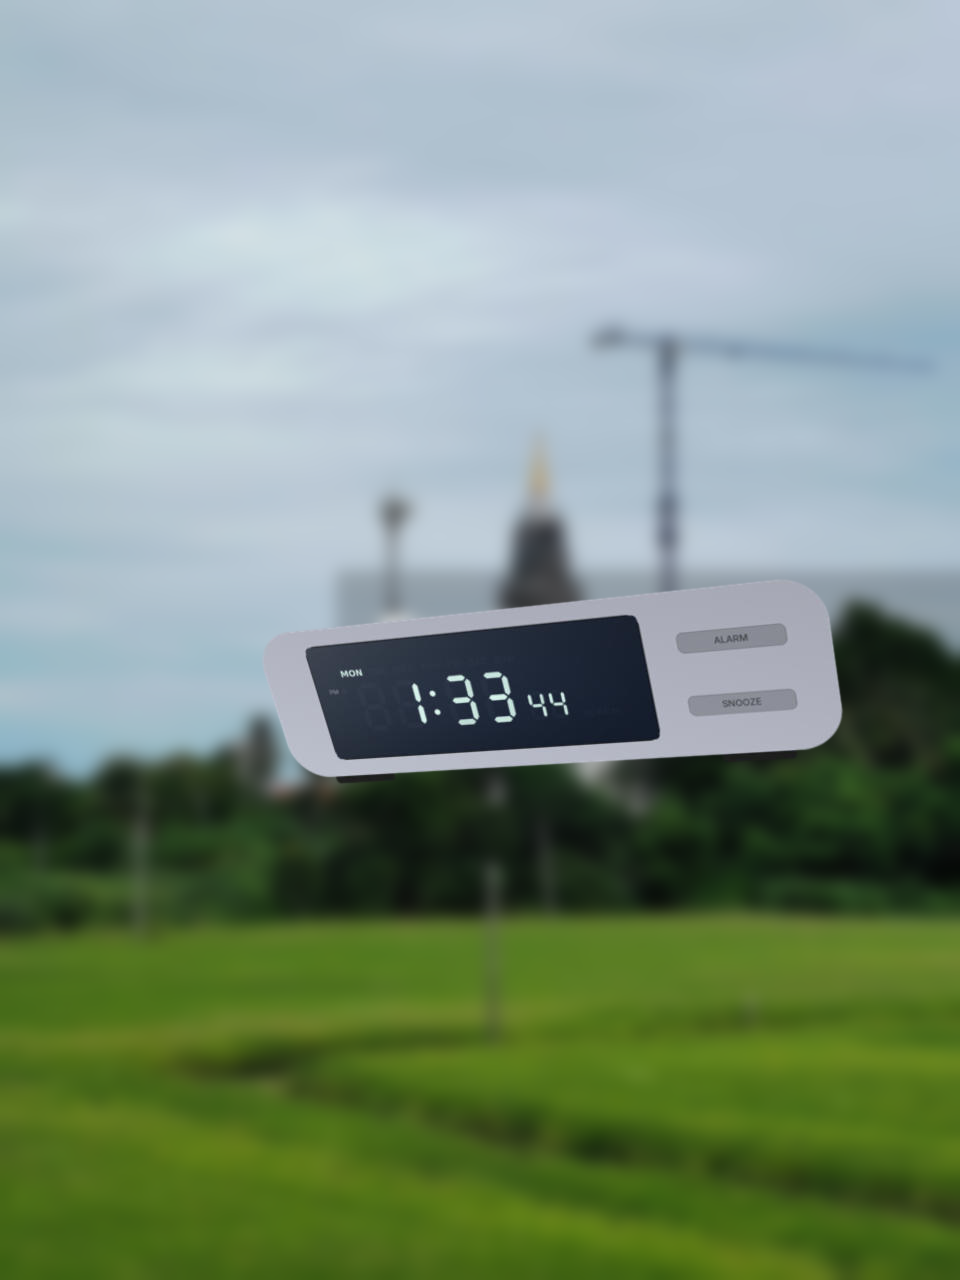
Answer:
1 h 33 min 44 s
